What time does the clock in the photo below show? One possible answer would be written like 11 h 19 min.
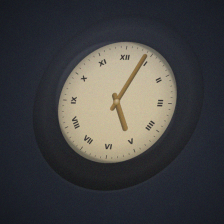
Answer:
5 h 04 min
